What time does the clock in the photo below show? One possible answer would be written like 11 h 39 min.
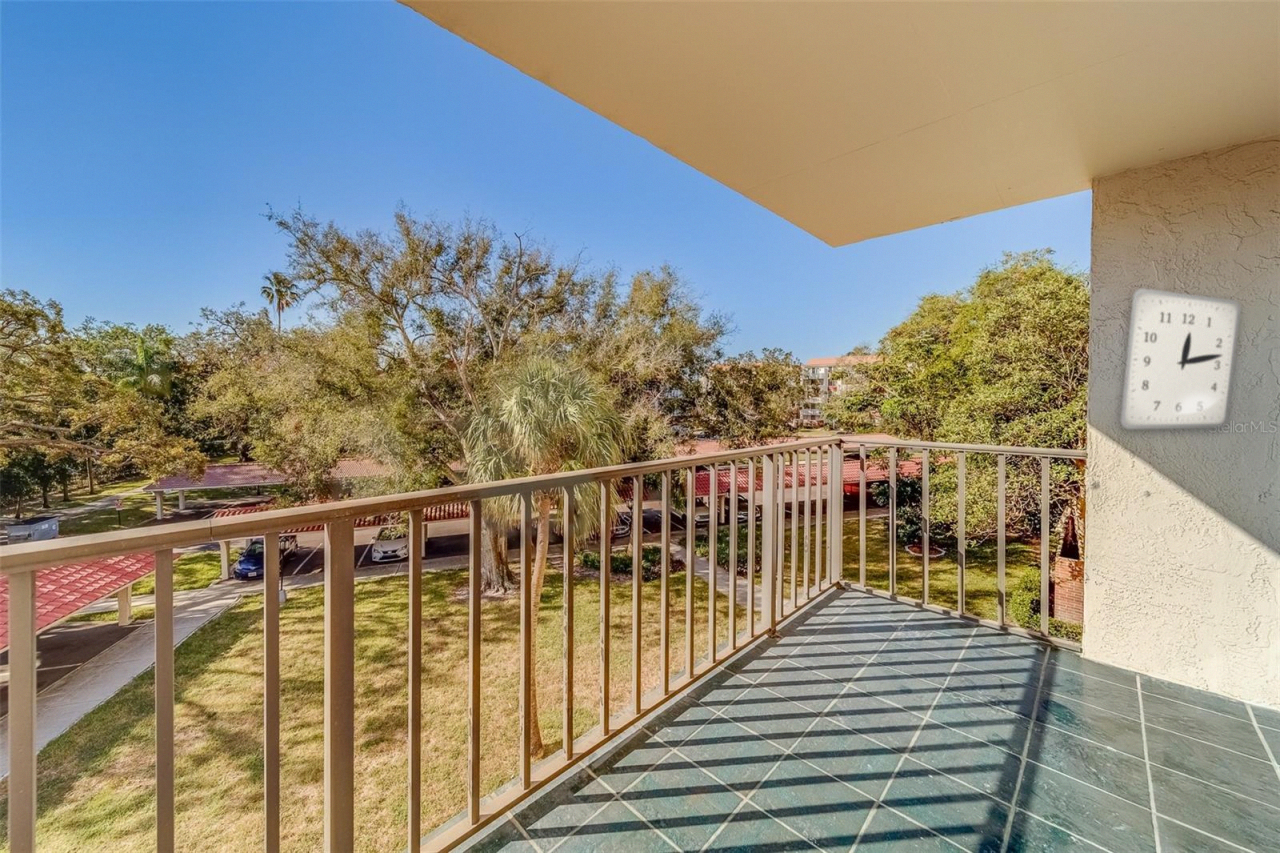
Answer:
12 h 13 min
